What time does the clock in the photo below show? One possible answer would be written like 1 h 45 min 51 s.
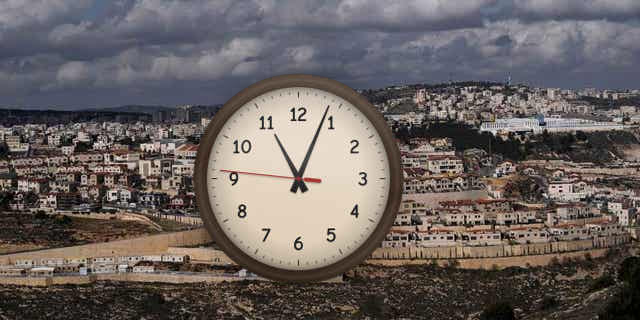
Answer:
11 h 03 min 46 s
